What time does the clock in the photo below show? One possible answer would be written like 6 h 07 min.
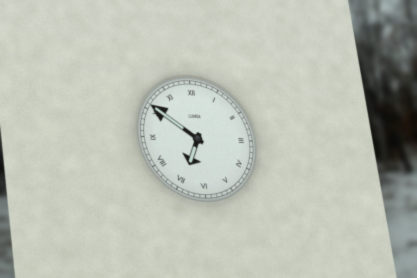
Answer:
6 h 51 min
